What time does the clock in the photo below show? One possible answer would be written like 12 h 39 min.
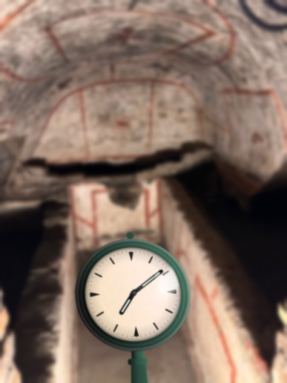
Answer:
7 h 09 min
